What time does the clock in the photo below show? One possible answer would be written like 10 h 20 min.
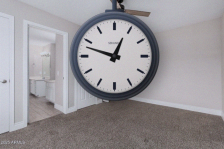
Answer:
12 h 48 min
